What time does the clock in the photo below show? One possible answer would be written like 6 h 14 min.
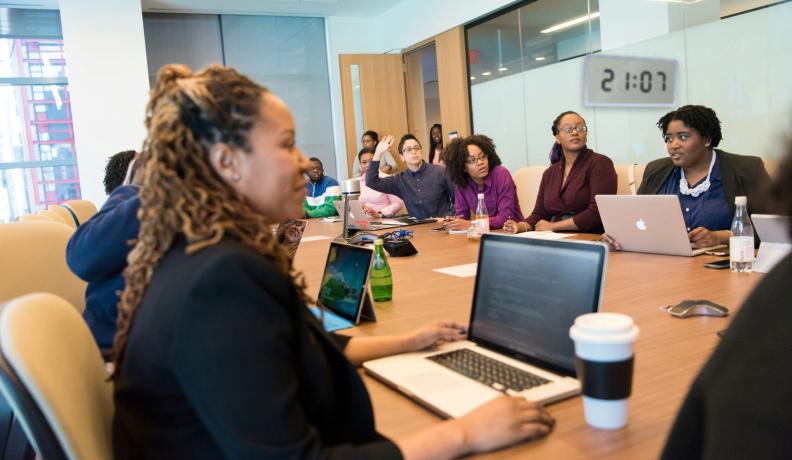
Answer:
21 h 07 min
